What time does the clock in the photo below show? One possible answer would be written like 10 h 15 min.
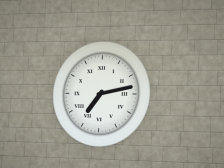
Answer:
7 h 13 min
